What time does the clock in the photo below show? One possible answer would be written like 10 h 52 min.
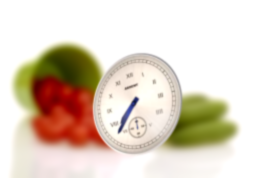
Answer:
7 h 37 min
